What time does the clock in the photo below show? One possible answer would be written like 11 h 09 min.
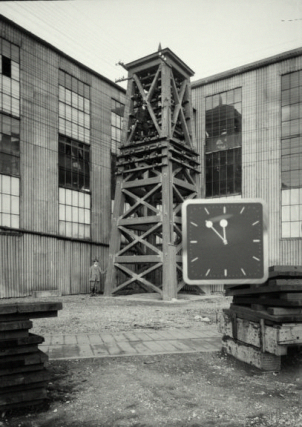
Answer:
11 h 53 min
